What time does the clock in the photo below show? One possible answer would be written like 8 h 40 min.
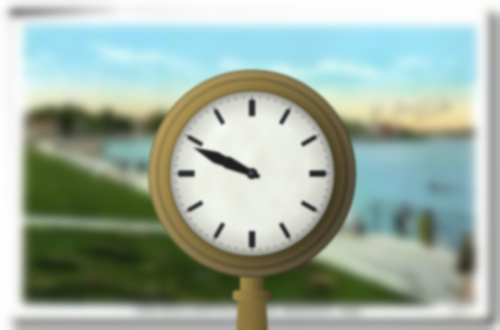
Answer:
9 h 49 min
